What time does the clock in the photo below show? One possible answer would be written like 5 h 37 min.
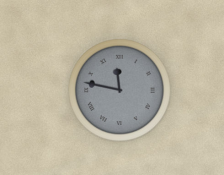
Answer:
11 h 47 min
